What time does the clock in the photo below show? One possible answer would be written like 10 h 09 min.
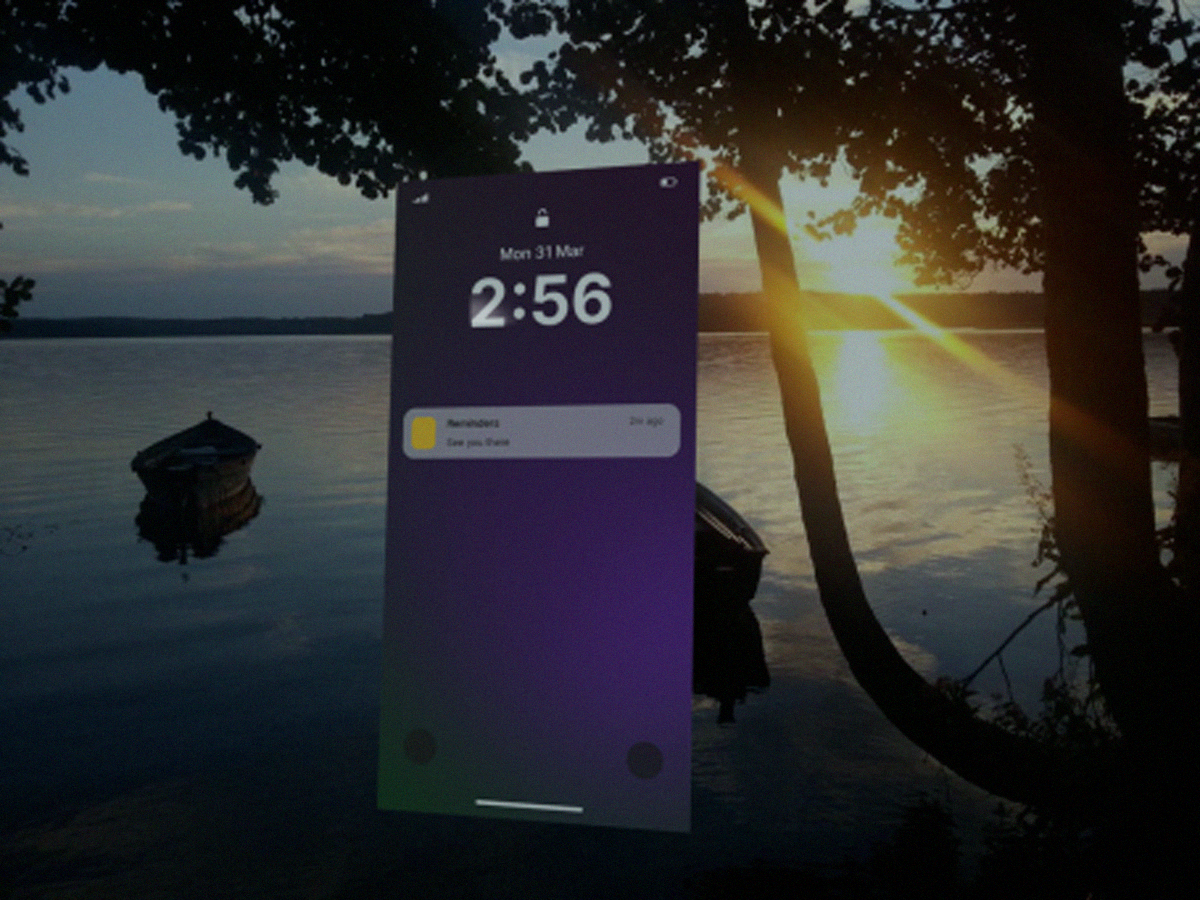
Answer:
2 h 56 min
